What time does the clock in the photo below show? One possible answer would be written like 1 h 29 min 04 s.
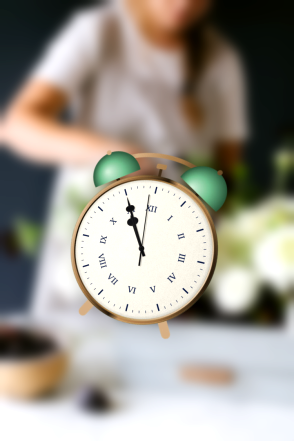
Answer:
10 h 54 min 59 s
